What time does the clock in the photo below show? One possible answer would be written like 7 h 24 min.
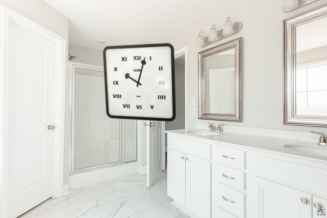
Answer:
10 h 03 min
